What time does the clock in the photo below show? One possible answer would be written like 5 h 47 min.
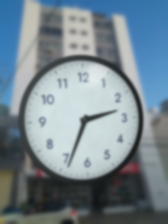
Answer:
2 h 34 min
